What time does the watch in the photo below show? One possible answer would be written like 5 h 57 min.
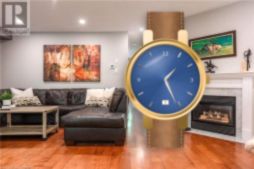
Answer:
1 h 26 min
